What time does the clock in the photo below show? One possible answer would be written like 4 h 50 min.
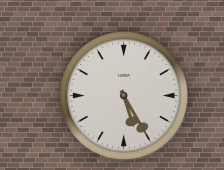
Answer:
5 h 25 min
